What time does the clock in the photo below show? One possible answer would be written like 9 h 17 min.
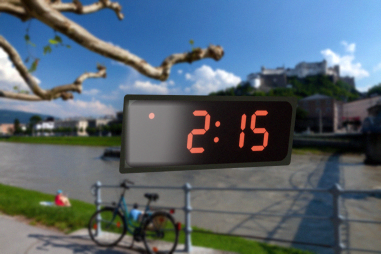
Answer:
2 h 15 min
